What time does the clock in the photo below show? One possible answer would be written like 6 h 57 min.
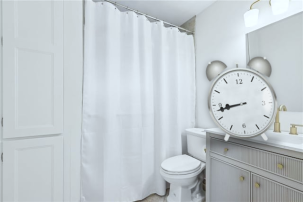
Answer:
8 h 43 min
